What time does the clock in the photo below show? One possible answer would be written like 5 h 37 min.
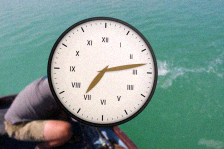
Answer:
7 h 13 min
